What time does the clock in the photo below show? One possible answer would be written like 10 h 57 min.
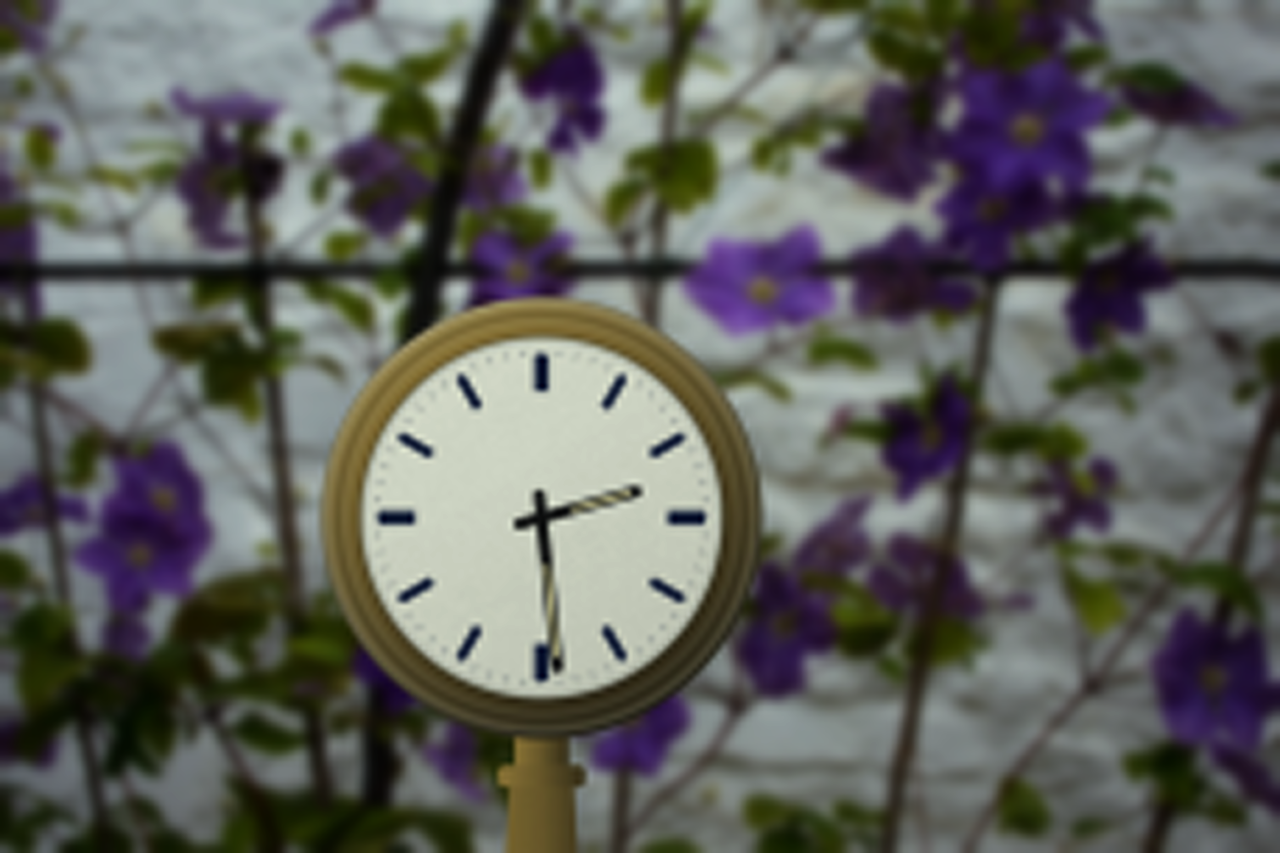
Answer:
2 h 29 min
